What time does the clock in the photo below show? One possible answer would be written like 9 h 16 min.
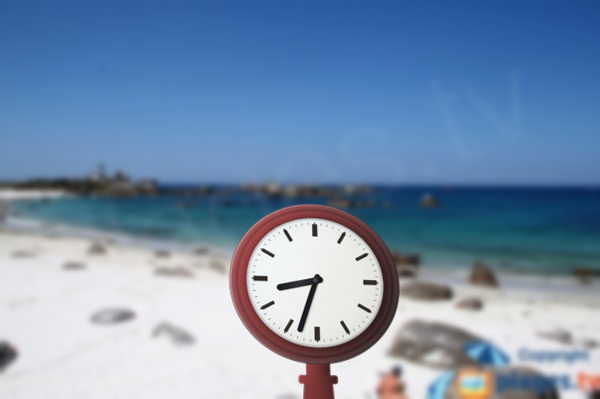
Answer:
8 h 33 min
